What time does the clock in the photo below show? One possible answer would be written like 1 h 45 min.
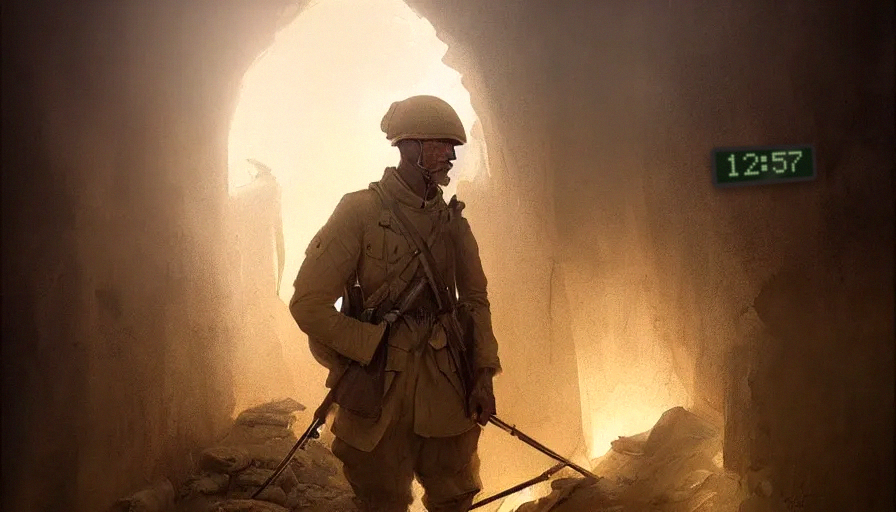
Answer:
12 h 57 min
